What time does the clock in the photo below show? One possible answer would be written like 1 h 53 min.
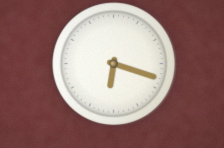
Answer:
6 h 18 min
